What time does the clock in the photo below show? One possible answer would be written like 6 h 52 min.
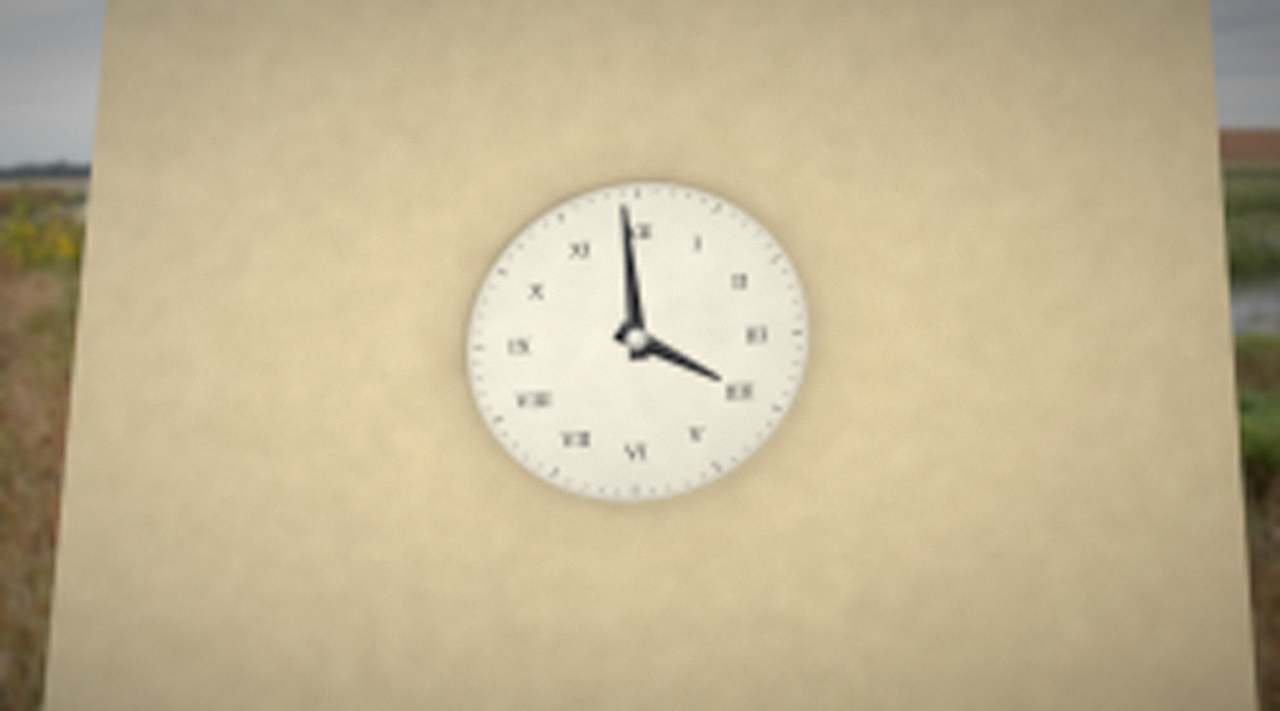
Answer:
3 h 59 min
